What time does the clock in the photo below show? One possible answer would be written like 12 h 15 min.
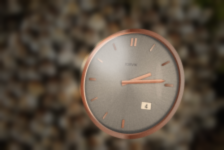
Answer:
2 h 14 min
